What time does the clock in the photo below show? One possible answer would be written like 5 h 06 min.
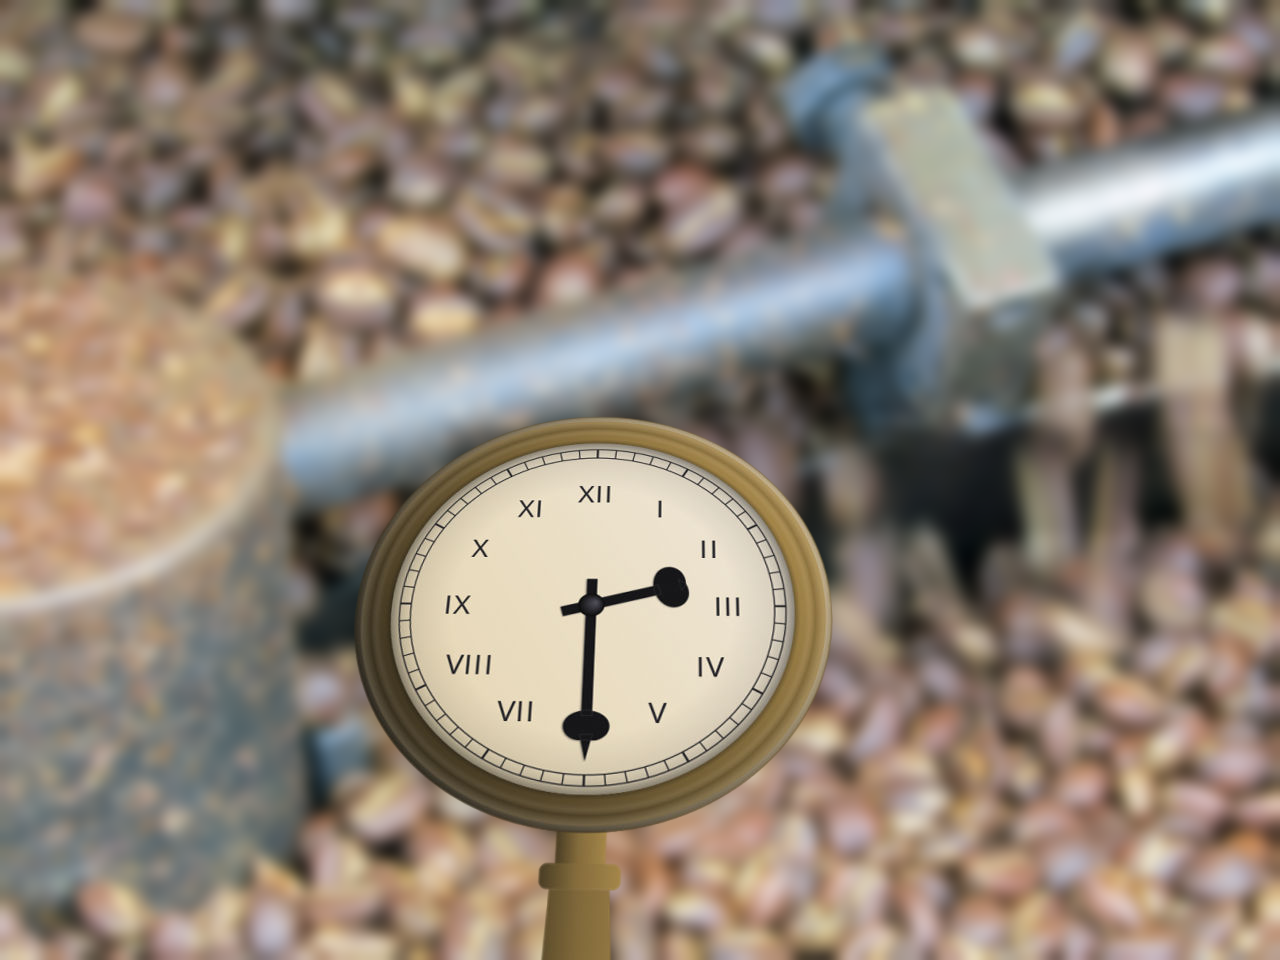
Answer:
2 h 30 min
